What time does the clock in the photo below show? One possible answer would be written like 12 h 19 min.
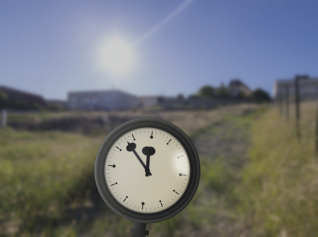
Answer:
11 h 53 min
